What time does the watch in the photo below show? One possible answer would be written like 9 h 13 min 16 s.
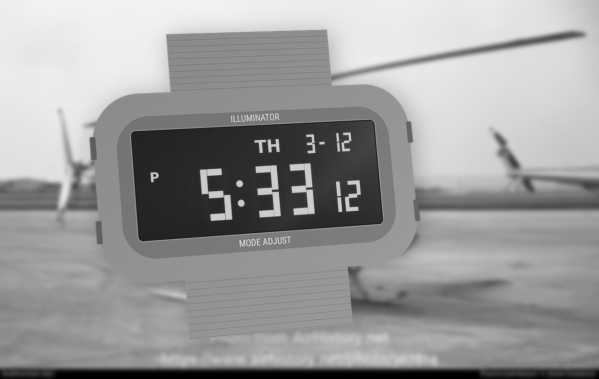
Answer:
5 h 33 min 12 s
